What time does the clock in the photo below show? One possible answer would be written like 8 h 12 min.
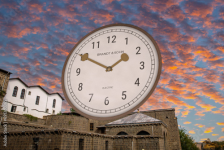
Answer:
1 h 50 min
